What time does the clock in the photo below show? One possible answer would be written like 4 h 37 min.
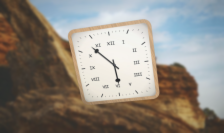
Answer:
5 h 53 min
